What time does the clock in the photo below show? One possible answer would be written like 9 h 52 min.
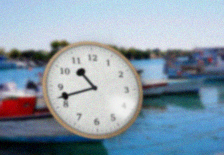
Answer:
10 h 42 min
